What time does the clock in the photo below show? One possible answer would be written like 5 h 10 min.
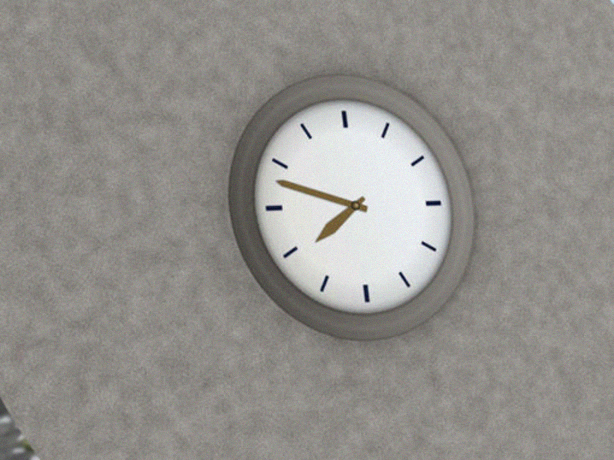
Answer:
7 h 48 min
